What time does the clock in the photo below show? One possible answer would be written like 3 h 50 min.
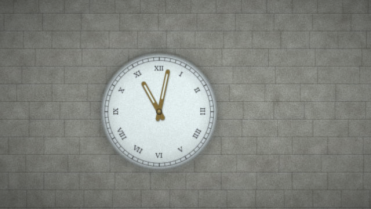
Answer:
11 h 02 min
